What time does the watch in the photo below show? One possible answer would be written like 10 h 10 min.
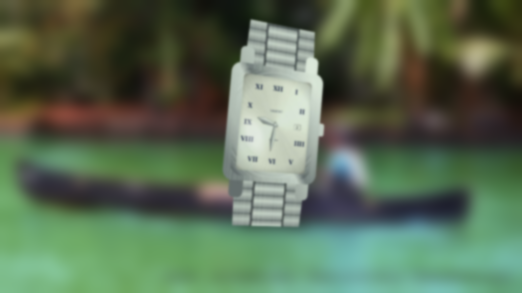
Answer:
9 h 31 min
